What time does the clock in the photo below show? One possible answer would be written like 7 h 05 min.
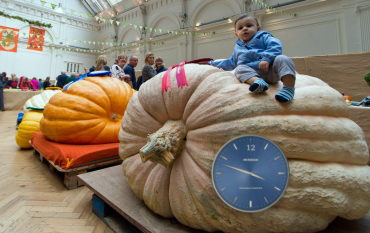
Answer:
3 h 48 min
